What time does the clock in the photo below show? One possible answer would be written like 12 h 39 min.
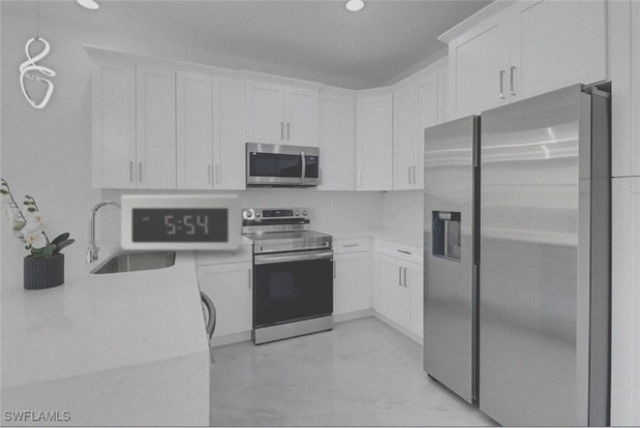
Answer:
5 h 54 min
